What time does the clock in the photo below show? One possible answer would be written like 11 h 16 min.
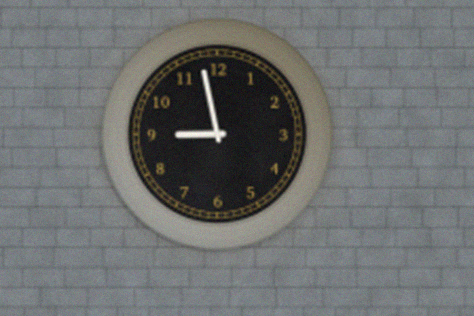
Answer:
8 h 58 min
